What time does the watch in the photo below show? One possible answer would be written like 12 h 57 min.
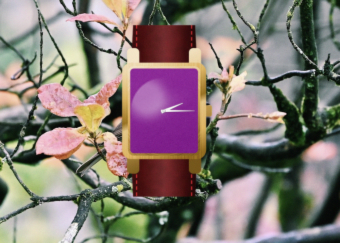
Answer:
2 h 15 min
